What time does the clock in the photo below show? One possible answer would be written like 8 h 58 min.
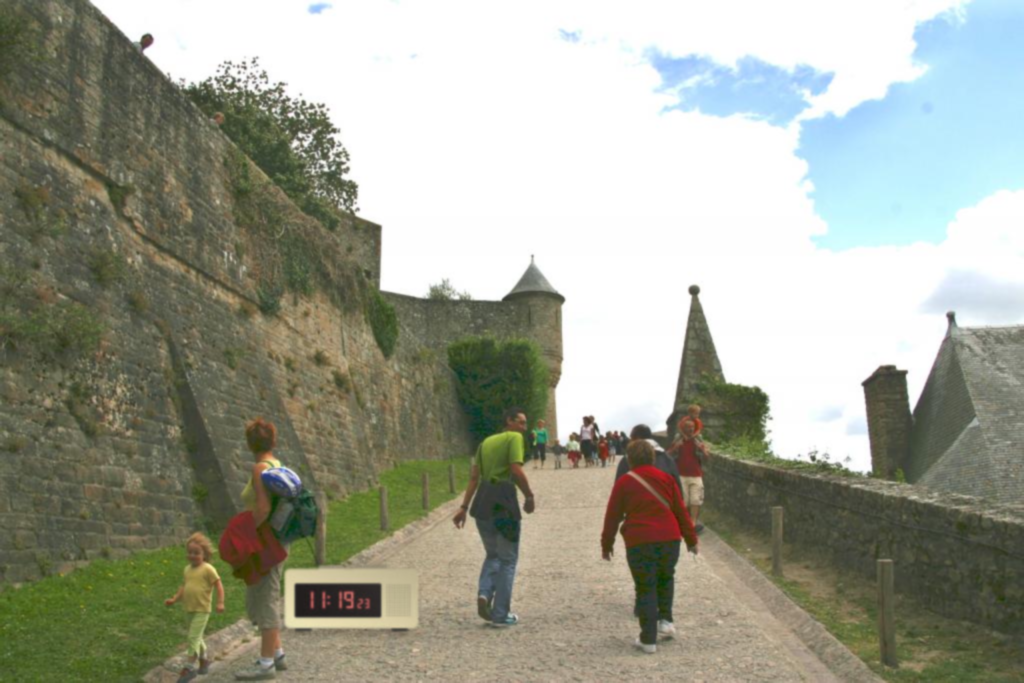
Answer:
11 h 19 min
